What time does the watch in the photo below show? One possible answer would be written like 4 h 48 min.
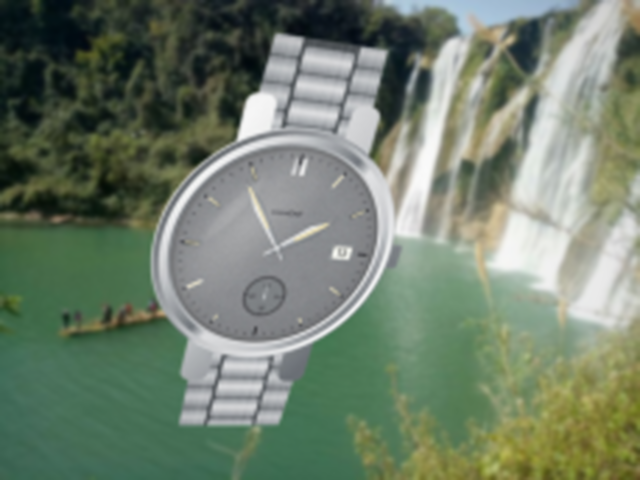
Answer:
1 h 54 min
